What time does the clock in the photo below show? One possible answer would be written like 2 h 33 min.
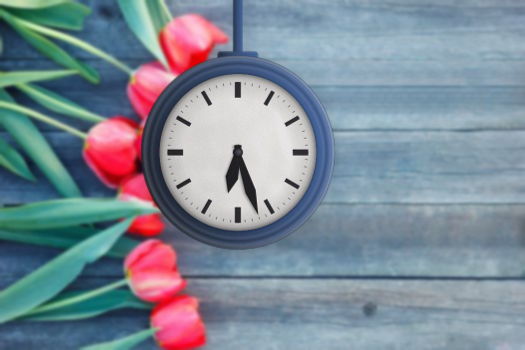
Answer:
6 h 27 min
